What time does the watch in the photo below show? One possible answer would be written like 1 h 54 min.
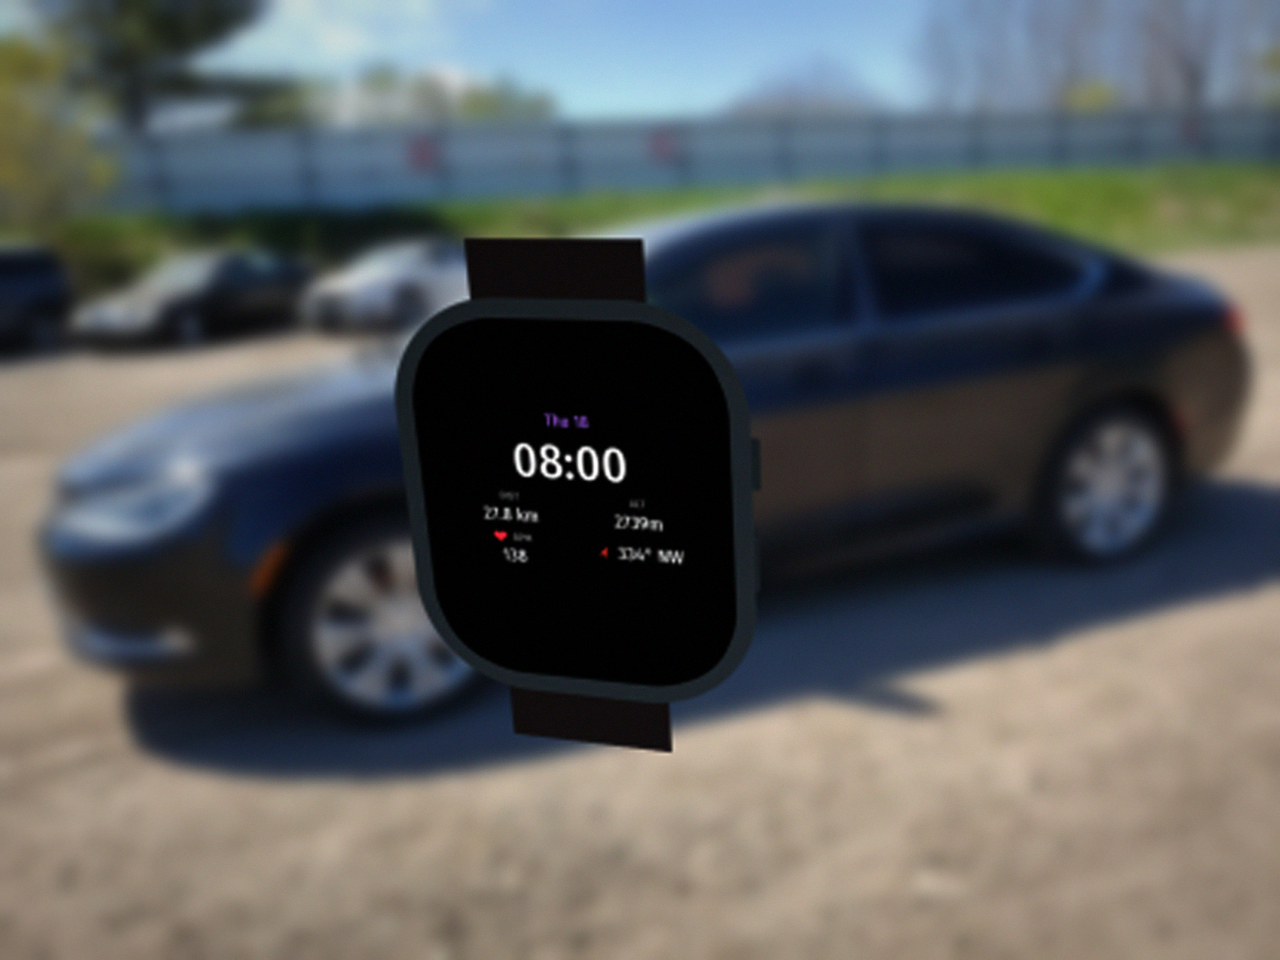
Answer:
8 h 00 min
